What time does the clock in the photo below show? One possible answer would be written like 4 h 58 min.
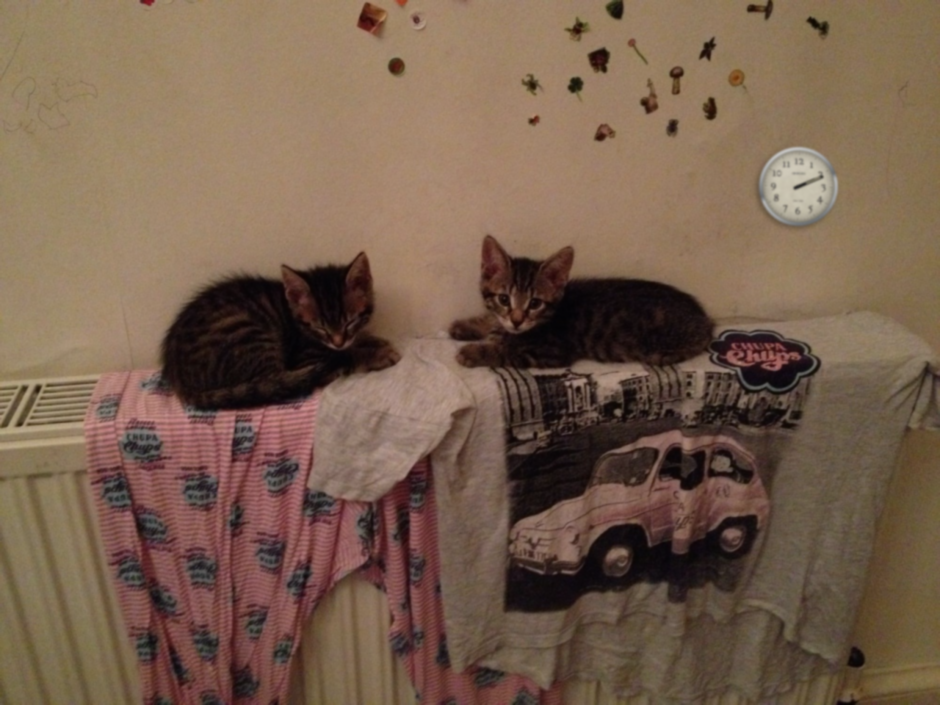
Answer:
2 h 11 min
